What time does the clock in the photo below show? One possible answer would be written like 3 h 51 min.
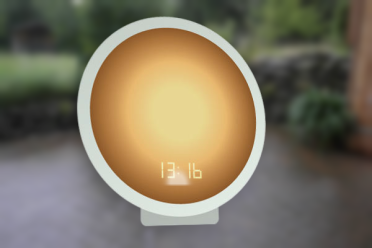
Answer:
13 h 16 min
